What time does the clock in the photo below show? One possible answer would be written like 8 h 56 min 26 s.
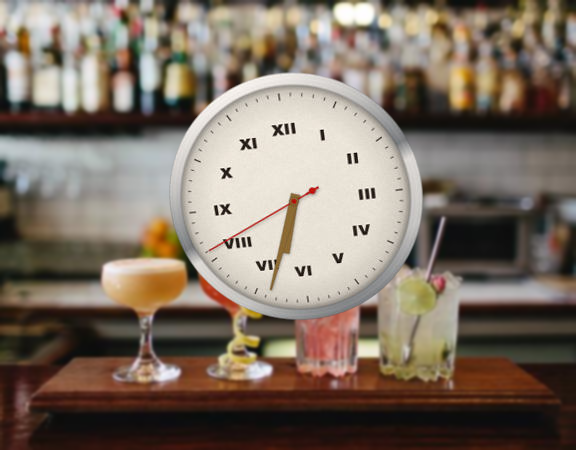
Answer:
6 h 33 min 41 s
